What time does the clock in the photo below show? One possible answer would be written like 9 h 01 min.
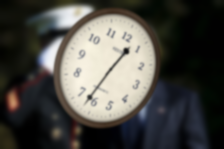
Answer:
12 h 32 min
